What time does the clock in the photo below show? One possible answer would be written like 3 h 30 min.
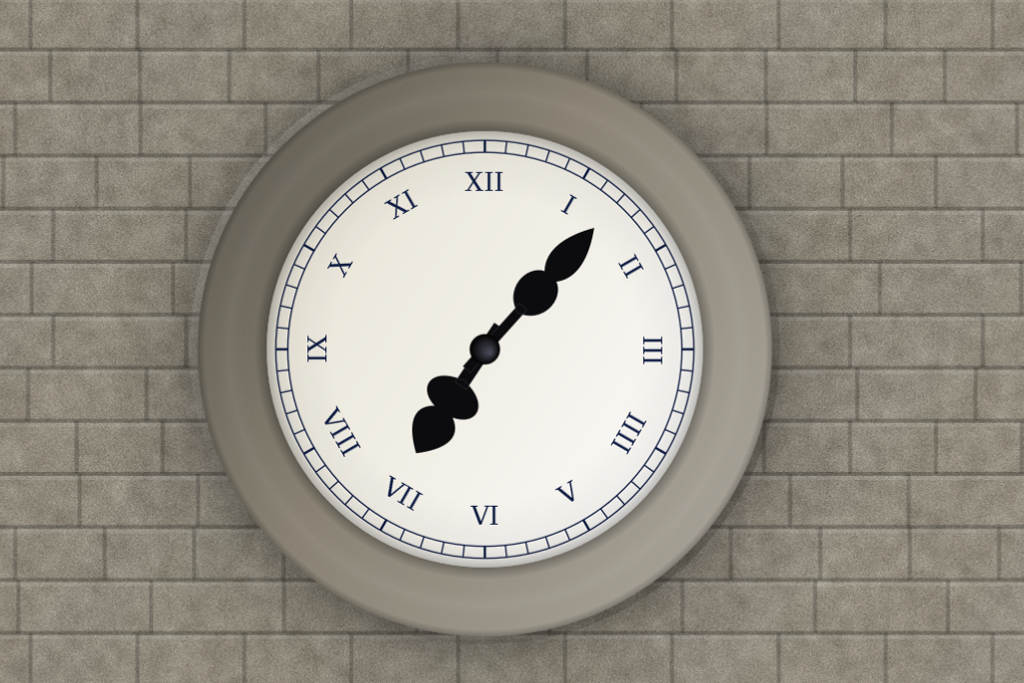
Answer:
7 h 07 min
